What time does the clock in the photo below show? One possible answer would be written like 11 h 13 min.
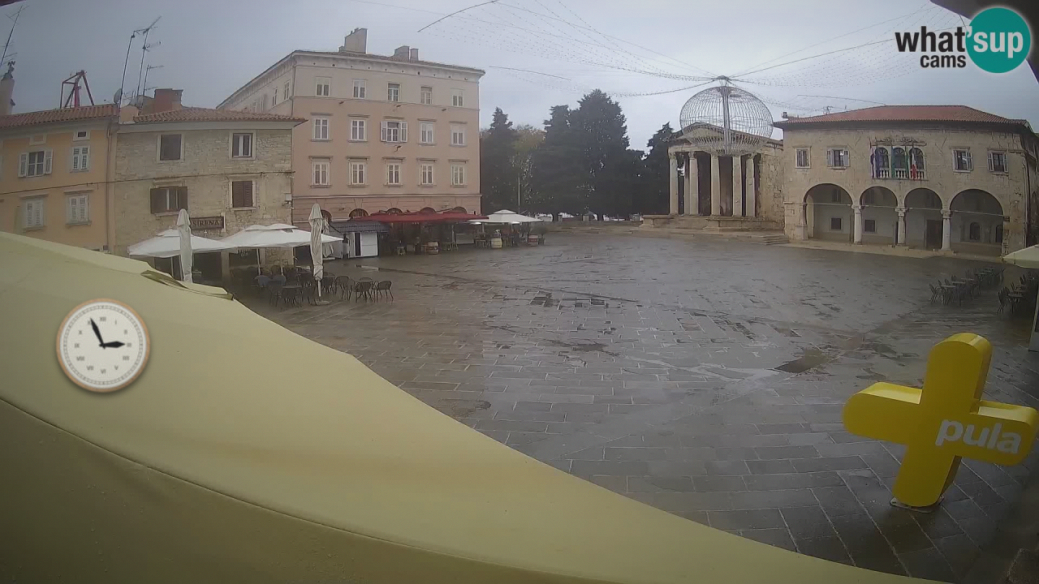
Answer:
2 h 56 min
